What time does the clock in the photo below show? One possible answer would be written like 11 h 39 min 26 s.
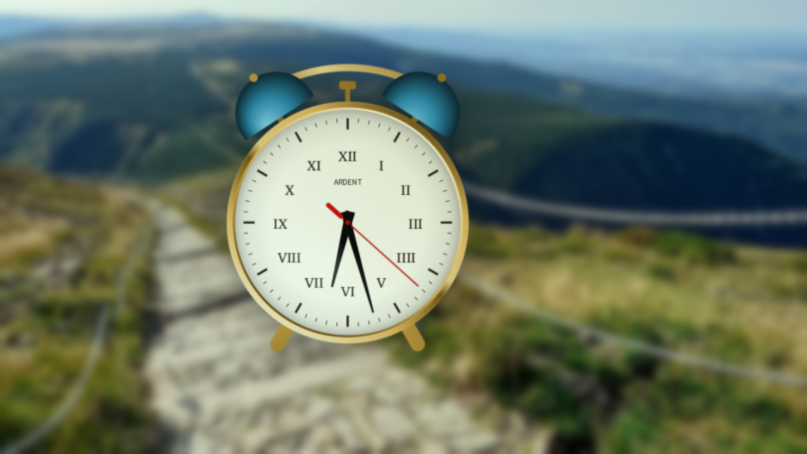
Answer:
6 h 27 min 22 s
